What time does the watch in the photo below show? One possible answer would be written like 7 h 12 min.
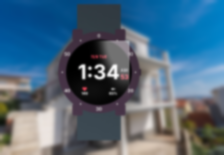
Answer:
1 h 34 min
